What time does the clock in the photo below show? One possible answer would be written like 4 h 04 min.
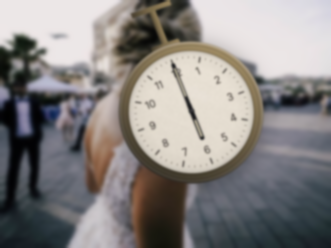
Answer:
6 h 00 min
